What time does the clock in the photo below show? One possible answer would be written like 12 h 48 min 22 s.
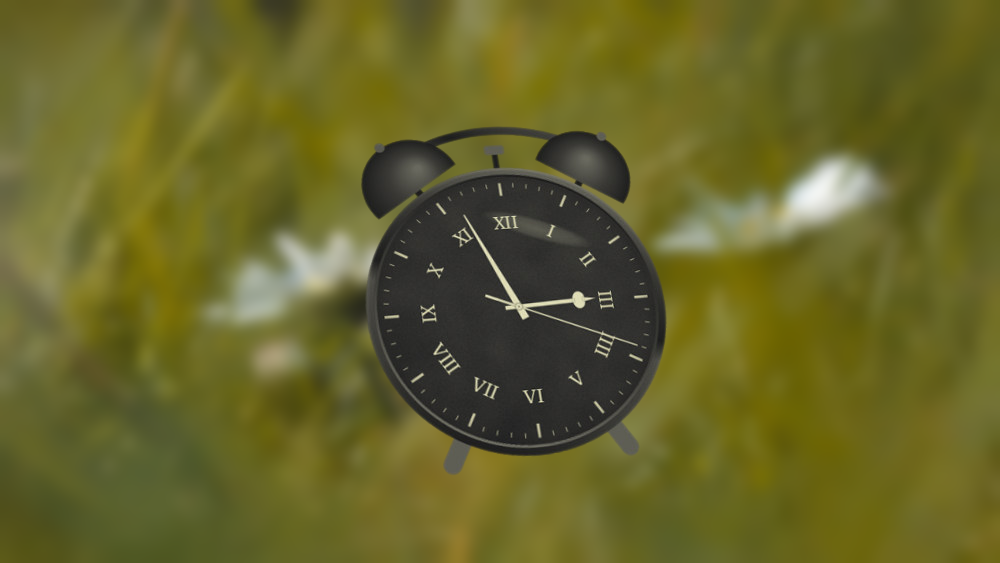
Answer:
2 h 56 min 19 s
